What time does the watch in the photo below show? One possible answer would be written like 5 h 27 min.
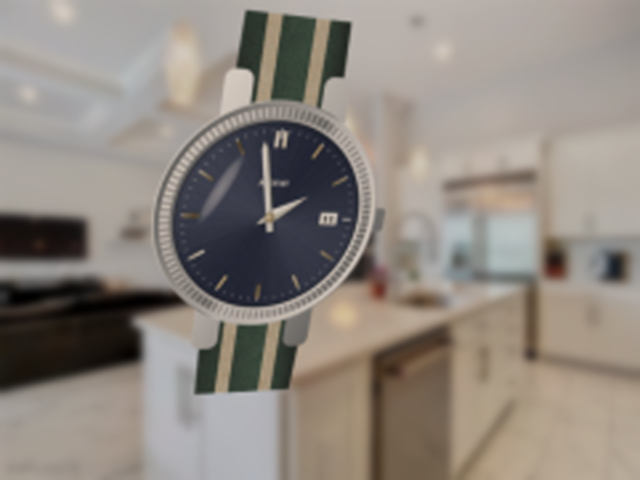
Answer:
1 h 58 min
